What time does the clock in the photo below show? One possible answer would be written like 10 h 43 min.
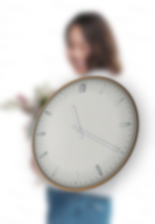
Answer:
11 h 20 min
